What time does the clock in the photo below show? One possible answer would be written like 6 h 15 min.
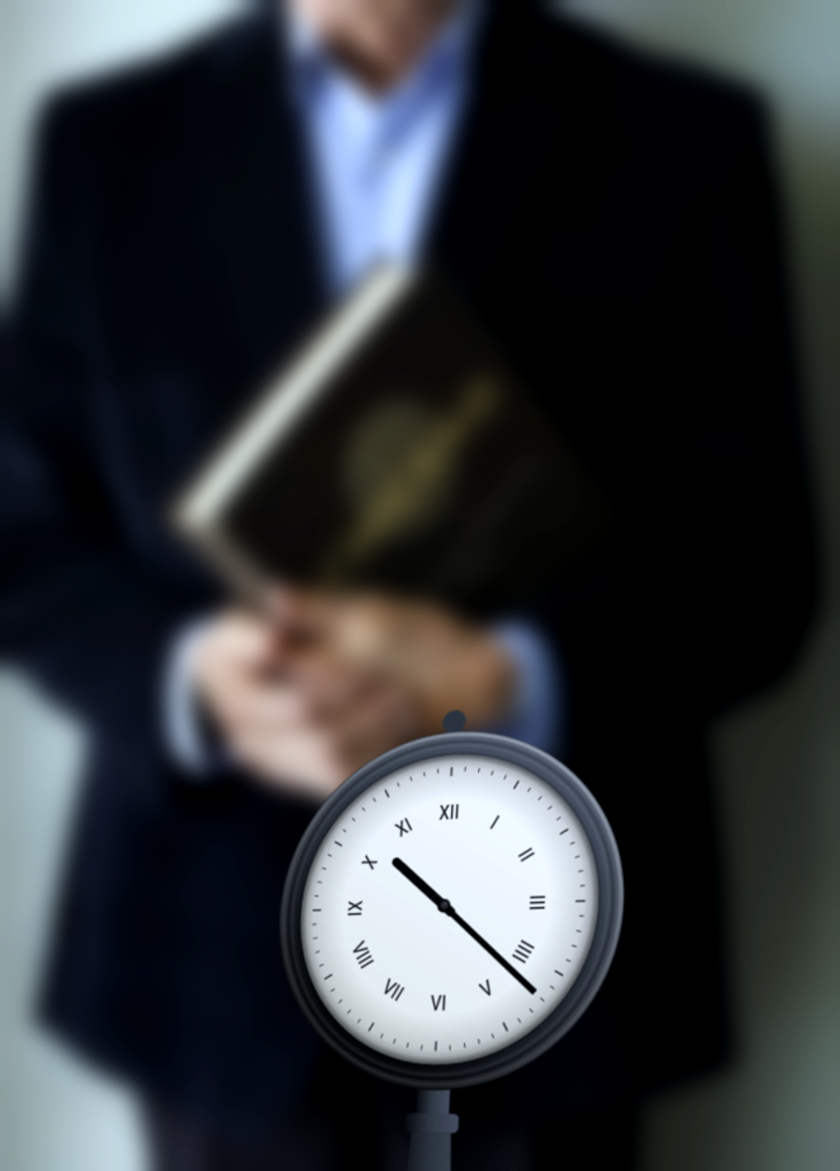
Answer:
10 h 22 min
